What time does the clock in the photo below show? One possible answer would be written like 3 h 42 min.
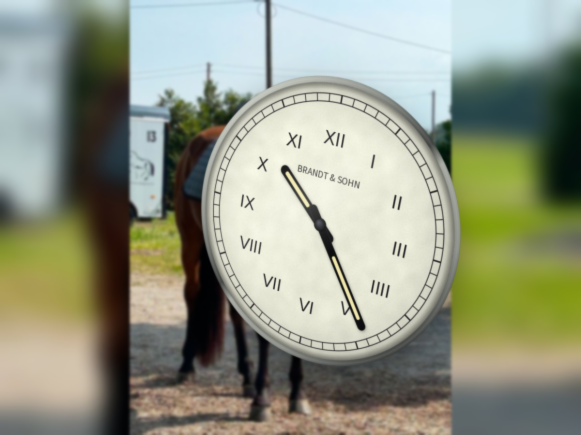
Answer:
10 h 24 min
